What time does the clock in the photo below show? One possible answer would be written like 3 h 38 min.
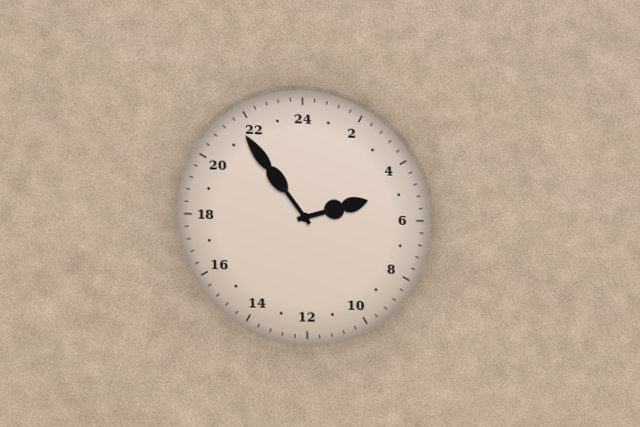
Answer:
4 h 54 min
